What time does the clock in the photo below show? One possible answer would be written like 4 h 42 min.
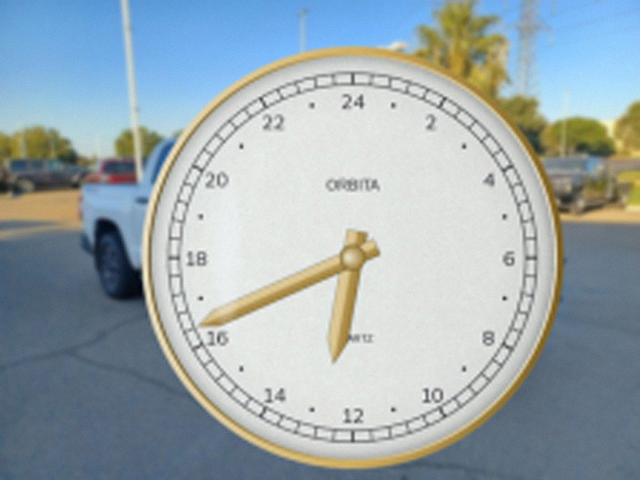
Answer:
12 h 41 min
